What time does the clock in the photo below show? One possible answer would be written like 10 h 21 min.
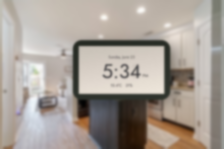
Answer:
5 h 34 min
